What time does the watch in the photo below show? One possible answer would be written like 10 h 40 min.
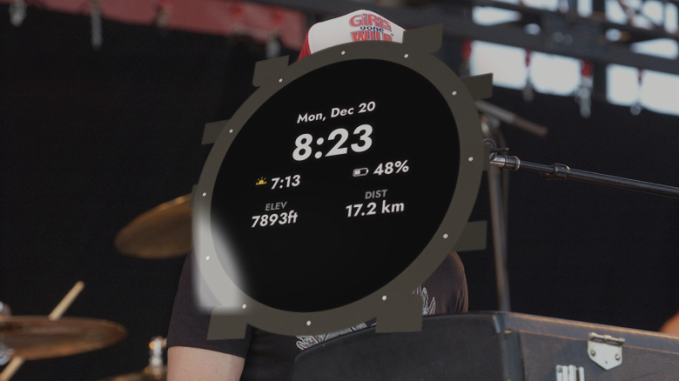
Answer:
8 h 23 min
